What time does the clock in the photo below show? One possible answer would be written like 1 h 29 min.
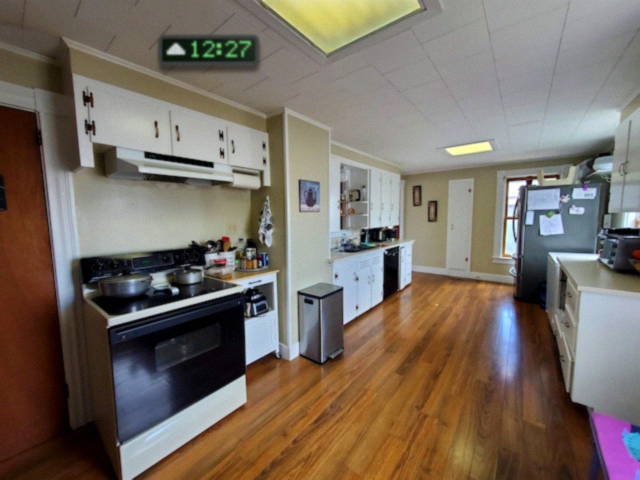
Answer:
12 h 27 min
